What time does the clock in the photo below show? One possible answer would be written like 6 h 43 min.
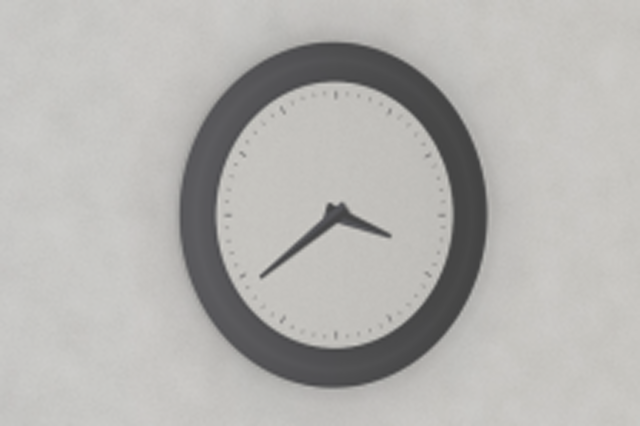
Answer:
3 h 39 min
